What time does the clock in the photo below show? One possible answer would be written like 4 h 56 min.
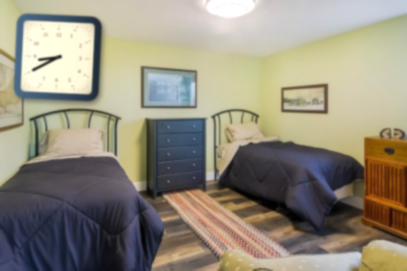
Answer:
8 h 40 min
